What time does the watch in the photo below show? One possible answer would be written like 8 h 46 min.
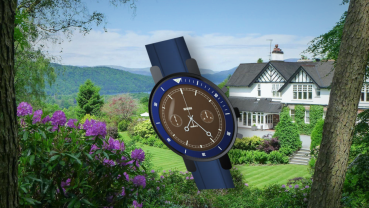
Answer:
7 h 24 min
